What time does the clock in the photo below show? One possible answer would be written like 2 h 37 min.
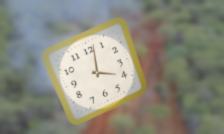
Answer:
4 h 02 min
